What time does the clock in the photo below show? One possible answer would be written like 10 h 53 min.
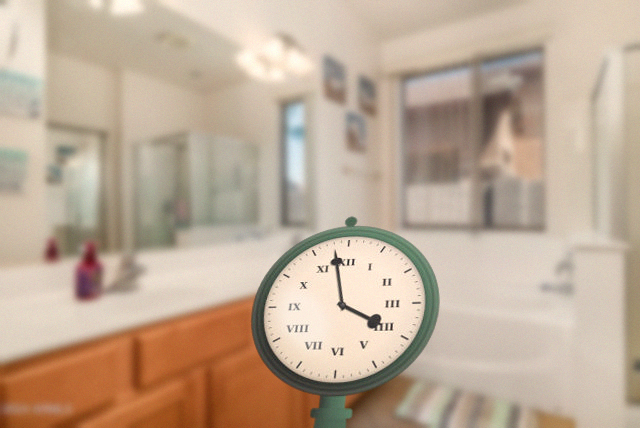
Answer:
3 h 58 min
